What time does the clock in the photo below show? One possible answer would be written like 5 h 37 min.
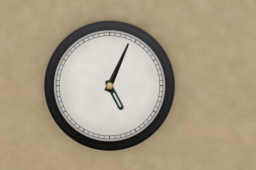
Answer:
5 h 04 min
